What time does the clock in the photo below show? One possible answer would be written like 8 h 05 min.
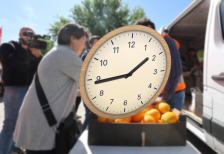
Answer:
1 h 44 min
